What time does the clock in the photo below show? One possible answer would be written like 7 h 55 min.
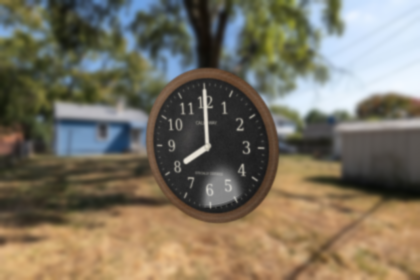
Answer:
8 h 00 min
